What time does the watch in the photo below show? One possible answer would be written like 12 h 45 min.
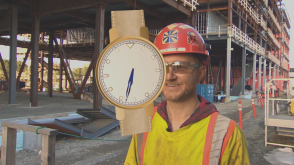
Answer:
6 h 33 min
